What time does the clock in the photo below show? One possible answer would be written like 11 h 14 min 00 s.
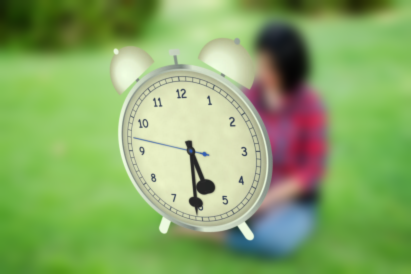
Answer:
5 h 30 min 47 s
